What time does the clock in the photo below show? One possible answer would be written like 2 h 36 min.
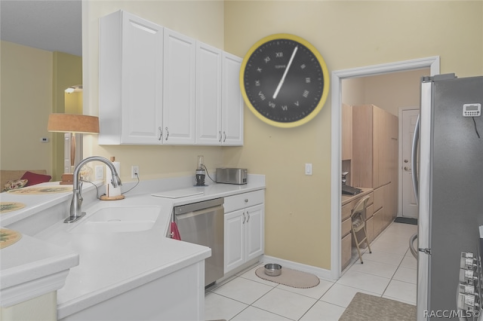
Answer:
7 h 05 min
